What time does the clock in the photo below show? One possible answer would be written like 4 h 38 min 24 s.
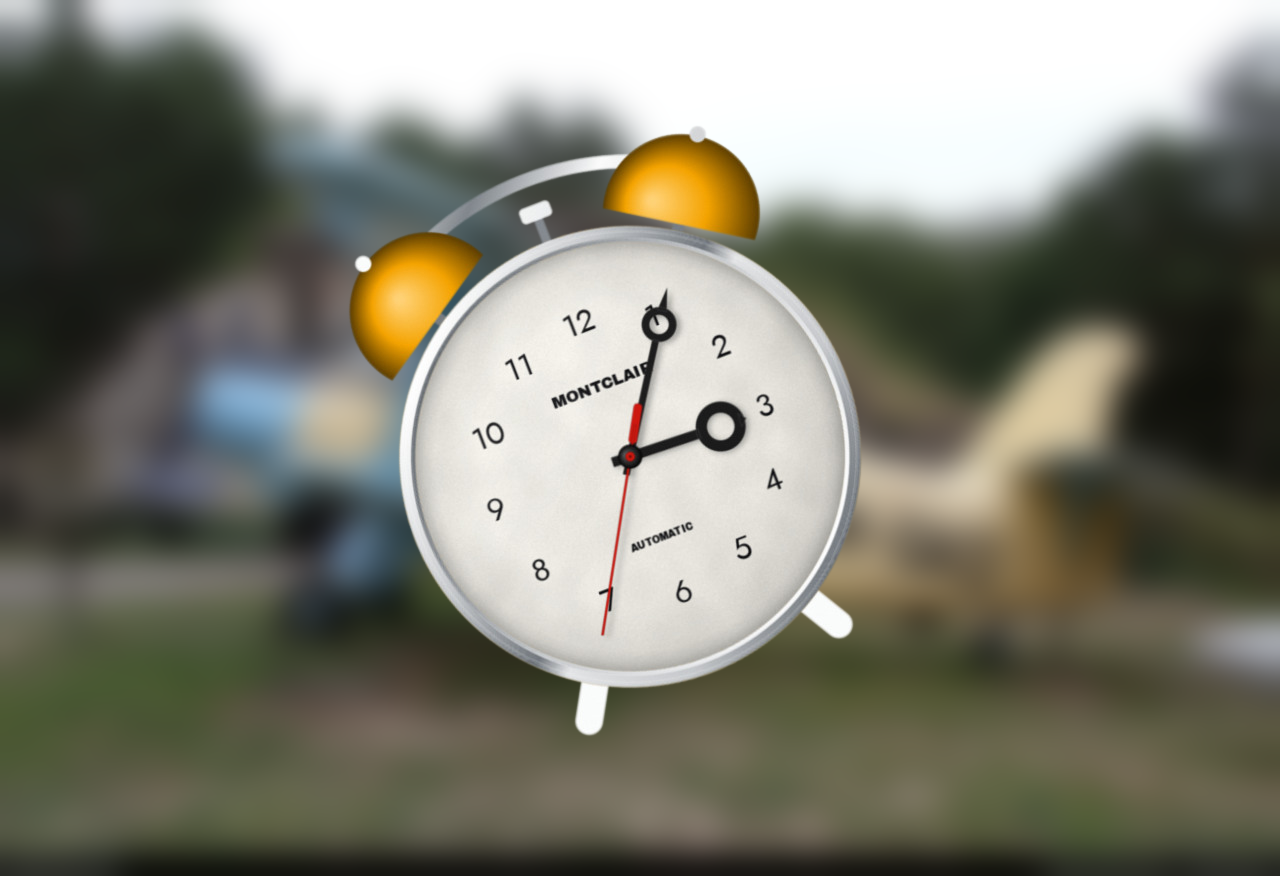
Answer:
3 h 05 min 35 s
